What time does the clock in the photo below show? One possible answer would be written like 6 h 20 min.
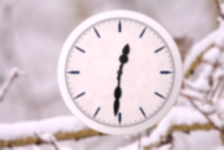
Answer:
12 h 31 min
